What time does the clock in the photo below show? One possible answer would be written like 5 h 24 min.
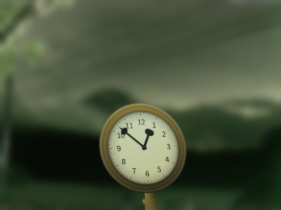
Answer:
12 h 52 min
